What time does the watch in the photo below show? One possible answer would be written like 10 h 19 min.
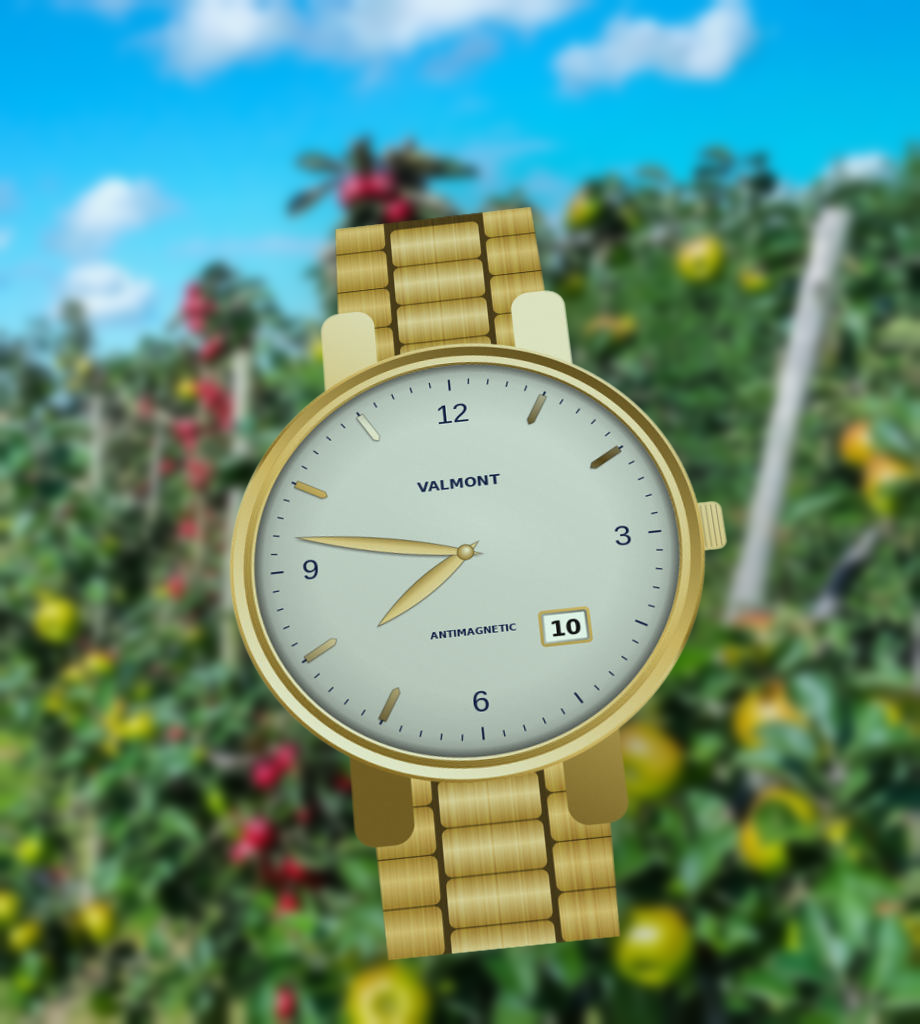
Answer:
7 h 47 min
